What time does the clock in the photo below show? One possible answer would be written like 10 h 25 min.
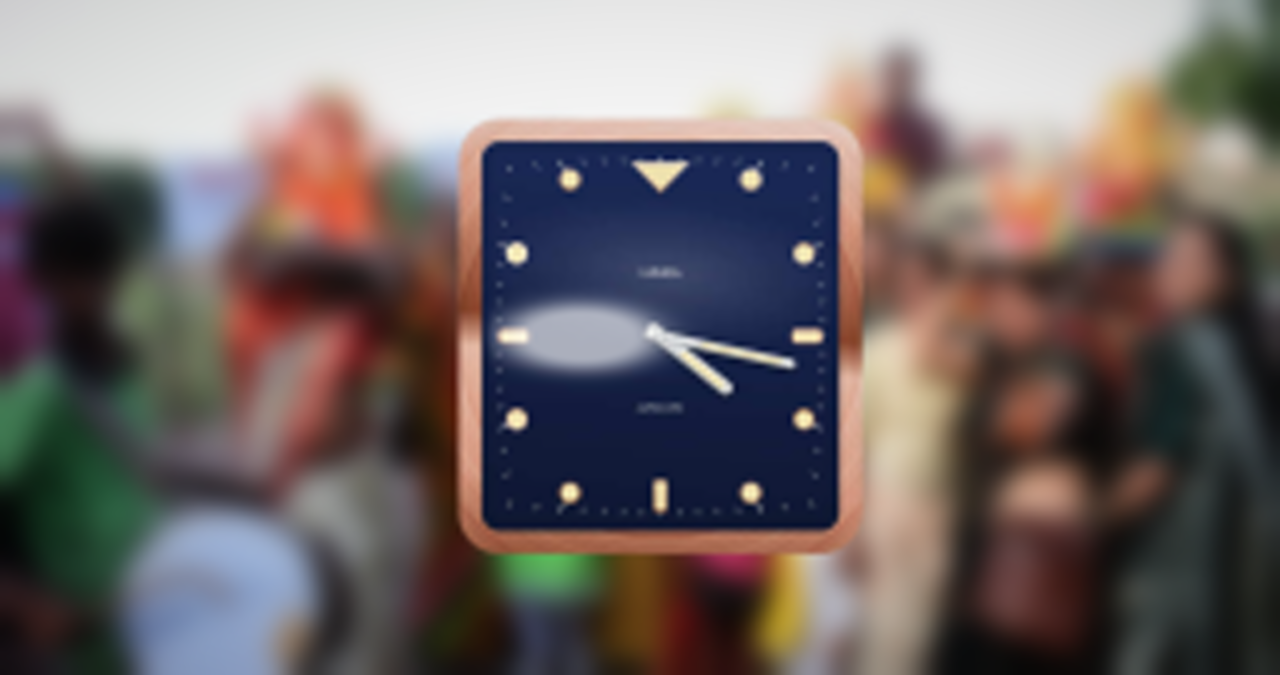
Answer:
4 h 17 min
